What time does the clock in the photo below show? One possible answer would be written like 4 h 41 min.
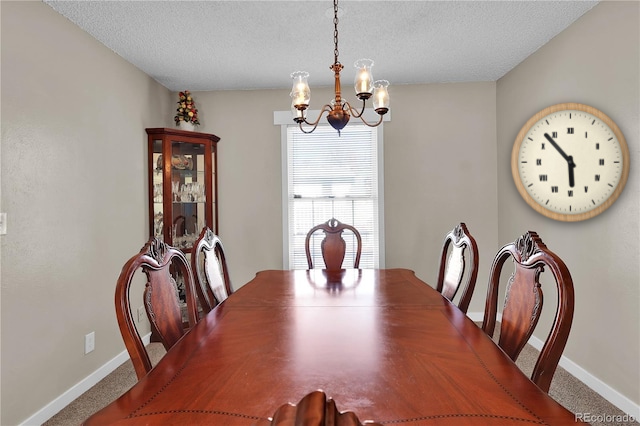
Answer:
5 h 53 min
